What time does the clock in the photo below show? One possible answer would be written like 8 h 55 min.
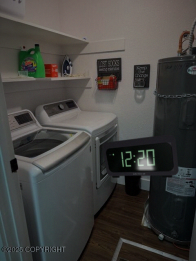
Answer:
12 h 20 min
